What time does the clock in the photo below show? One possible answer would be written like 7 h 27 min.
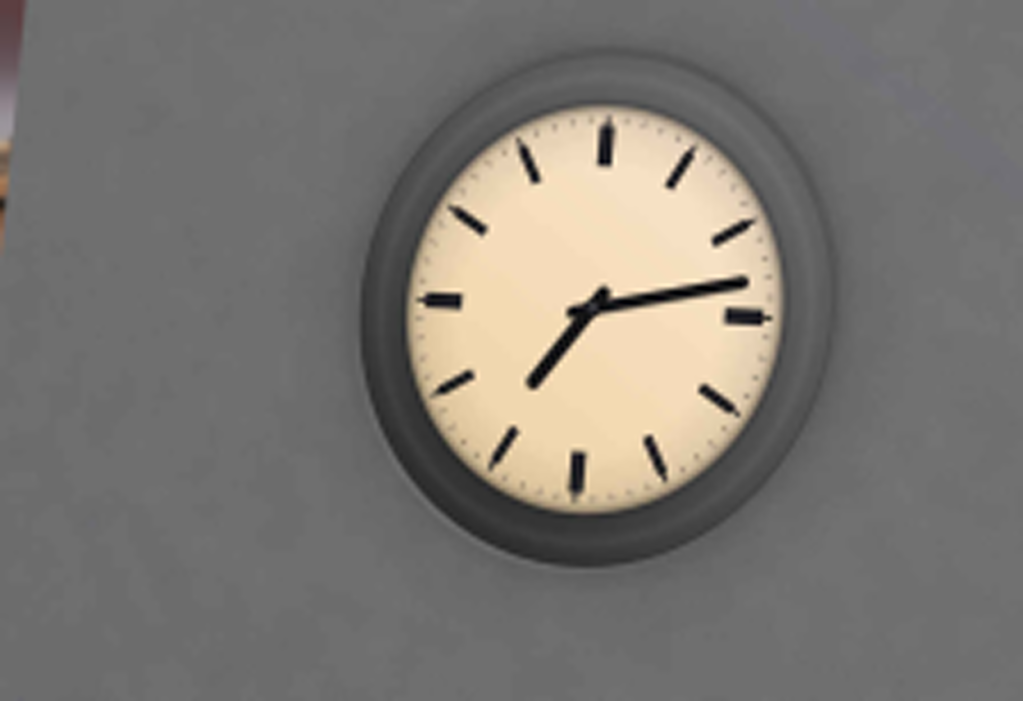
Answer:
7 h 13 min
